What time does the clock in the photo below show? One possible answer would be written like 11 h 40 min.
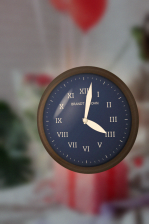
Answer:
4 h 02 min
